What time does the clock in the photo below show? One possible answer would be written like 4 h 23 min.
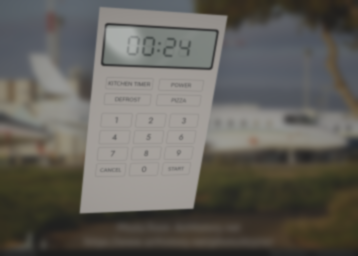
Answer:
0 h 24 min
